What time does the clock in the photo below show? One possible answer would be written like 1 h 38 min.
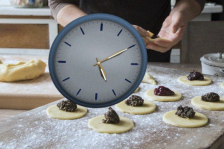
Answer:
5 h 10 min
